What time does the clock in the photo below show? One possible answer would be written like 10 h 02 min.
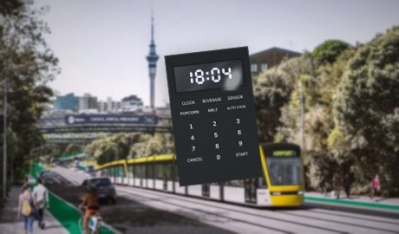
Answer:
18 h 04 min
